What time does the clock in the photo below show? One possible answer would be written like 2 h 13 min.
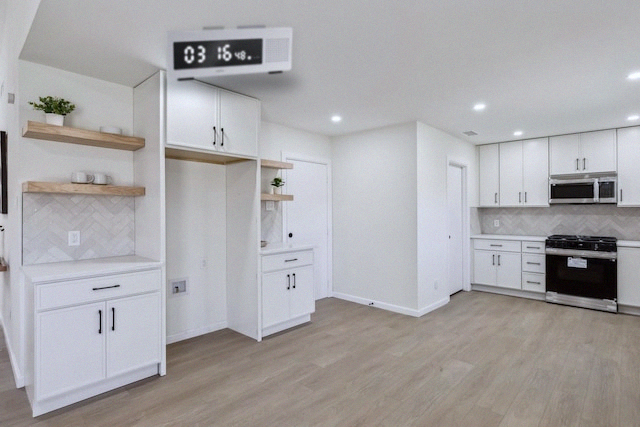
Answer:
3 h 16 min
